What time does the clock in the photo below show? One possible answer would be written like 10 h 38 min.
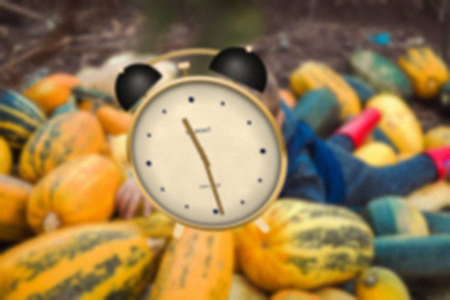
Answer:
11 h 29 min
